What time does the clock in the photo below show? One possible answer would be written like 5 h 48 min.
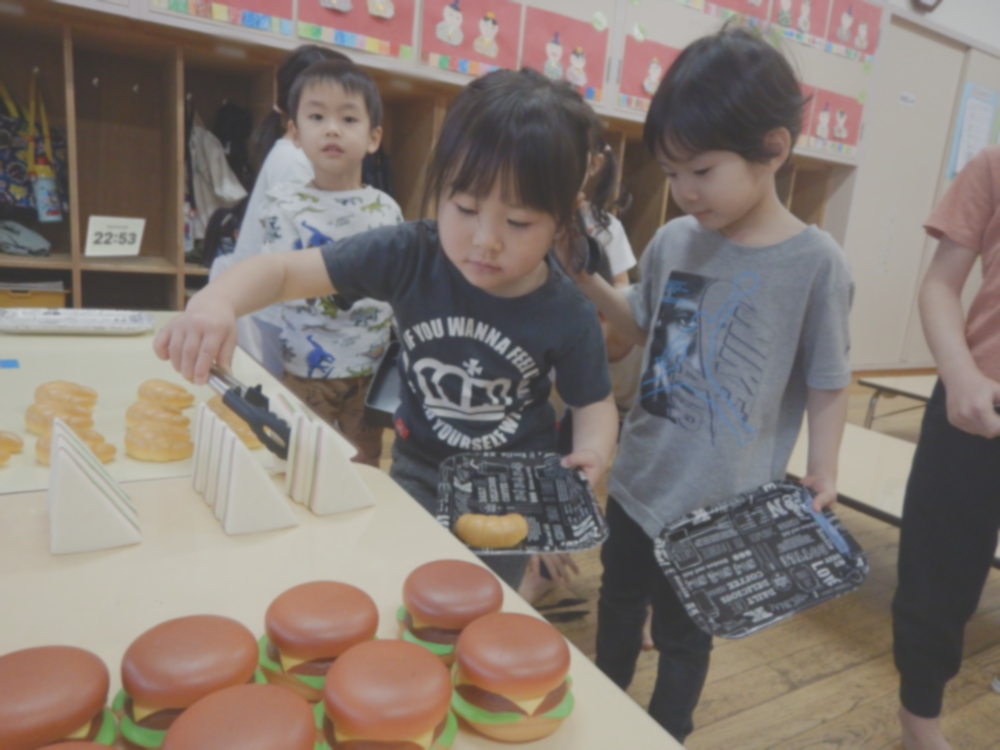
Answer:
22 h 53 min
